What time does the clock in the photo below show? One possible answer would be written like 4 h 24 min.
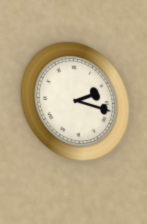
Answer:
2 h 17 min
